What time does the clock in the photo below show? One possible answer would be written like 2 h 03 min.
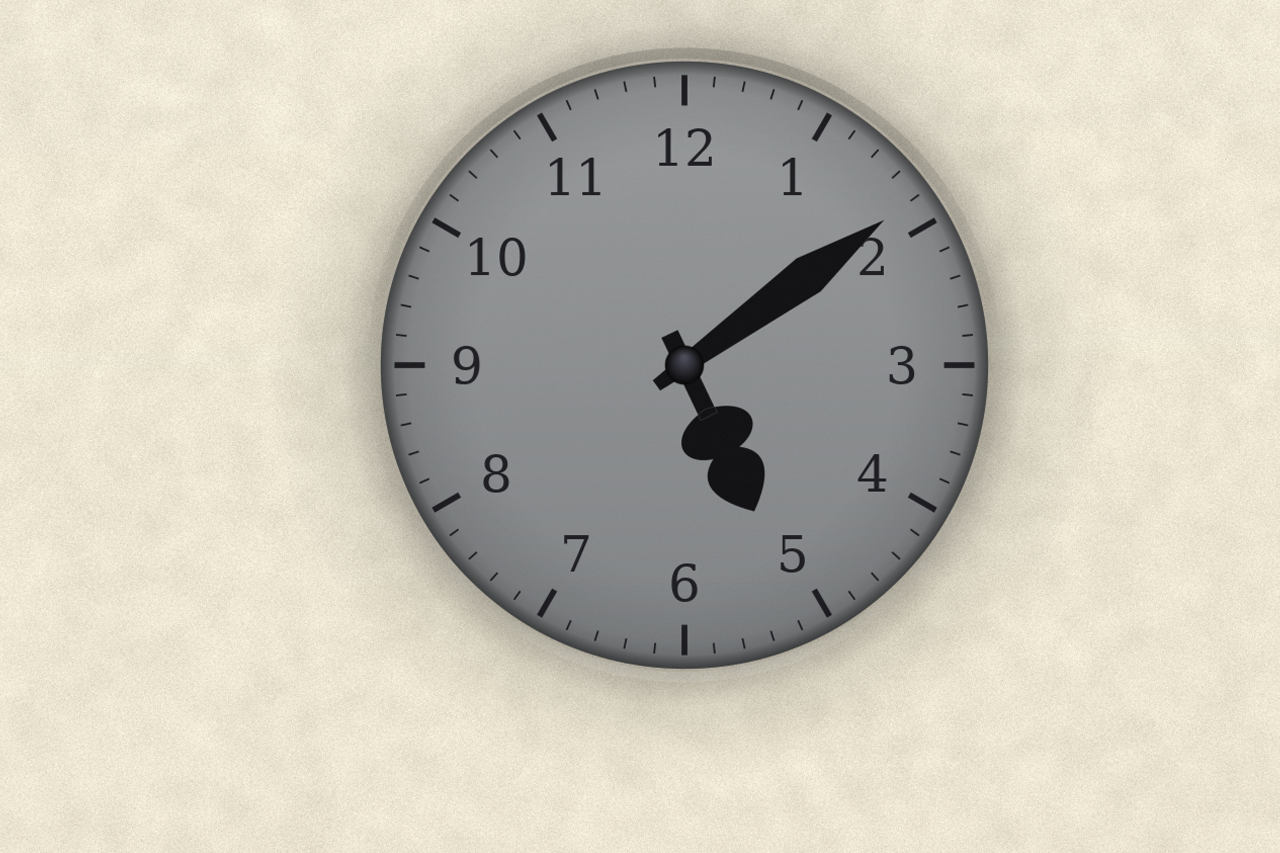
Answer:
5 h 09 min
